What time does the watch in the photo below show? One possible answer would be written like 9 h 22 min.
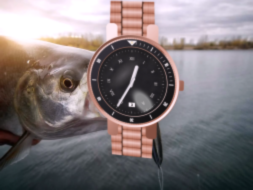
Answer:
12 h 35 min
